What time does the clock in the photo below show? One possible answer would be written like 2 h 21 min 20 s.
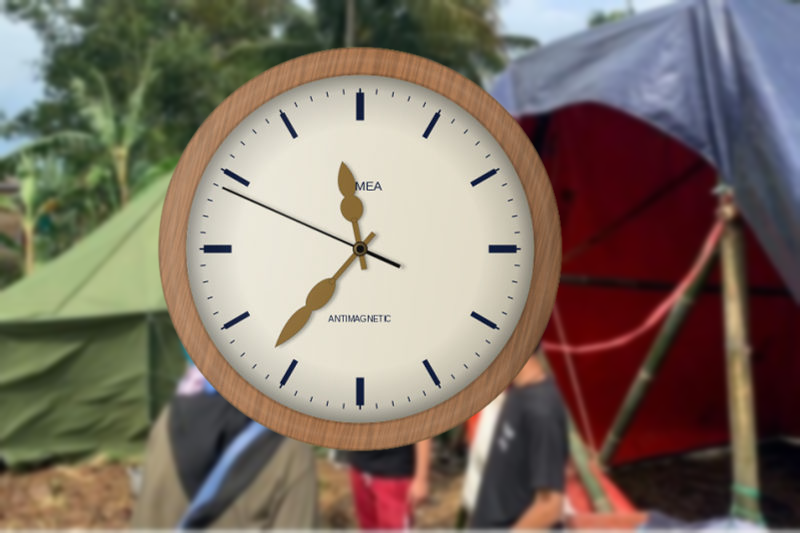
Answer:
11 h 36 min 49 s
